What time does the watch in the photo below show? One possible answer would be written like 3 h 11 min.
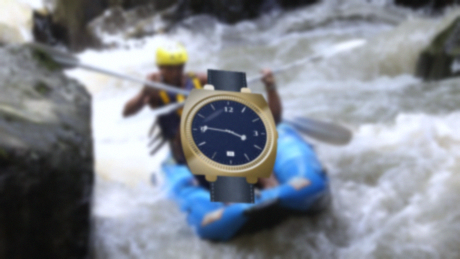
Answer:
3 h 46 min
